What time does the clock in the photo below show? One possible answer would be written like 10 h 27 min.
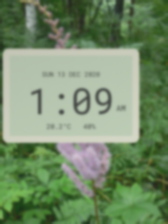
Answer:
1 h 09 min
